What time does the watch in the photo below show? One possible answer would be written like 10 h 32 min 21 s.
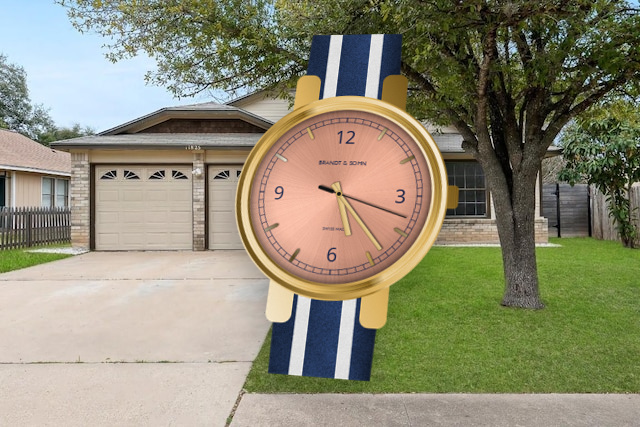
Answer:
5 h 23 min 18 s
